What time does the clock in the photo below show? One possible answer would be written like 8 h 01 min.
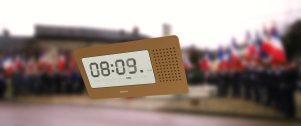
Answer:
8 h 09 min
